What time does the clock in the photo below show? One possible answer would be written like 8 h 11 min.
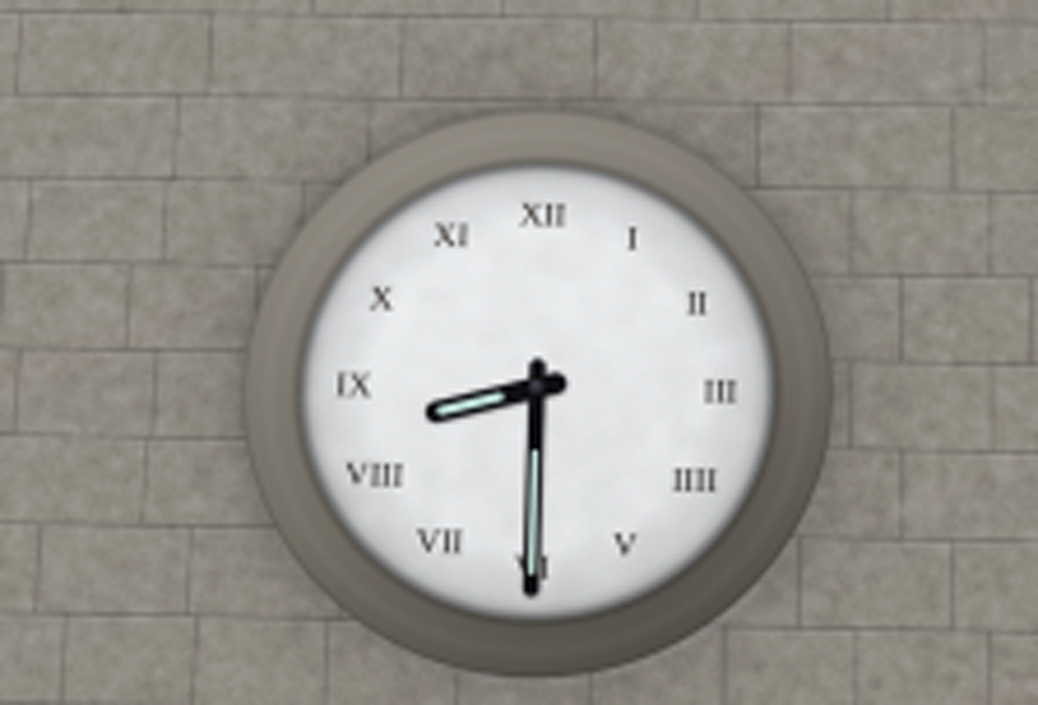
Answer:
8 h 30 min
